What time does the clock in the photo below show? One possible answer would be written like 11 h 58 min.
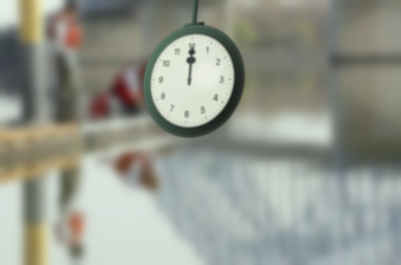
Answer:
12 h 00 min
